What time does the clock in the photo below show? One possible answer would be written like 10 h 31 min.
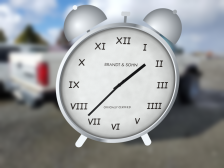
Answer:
1 h 37 min
